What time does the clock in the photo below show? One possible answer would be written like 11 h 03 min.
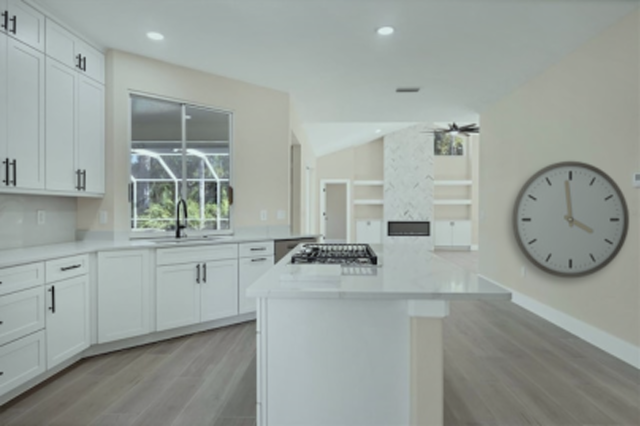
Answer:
3 h 59 min
